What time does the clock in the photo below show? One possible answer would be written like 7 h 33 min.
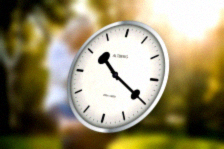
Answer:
10 h 20 min
